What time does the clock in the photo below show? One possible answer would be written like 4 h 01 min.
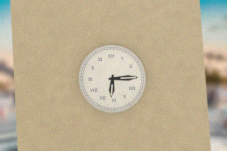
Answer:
6 h 15 min
